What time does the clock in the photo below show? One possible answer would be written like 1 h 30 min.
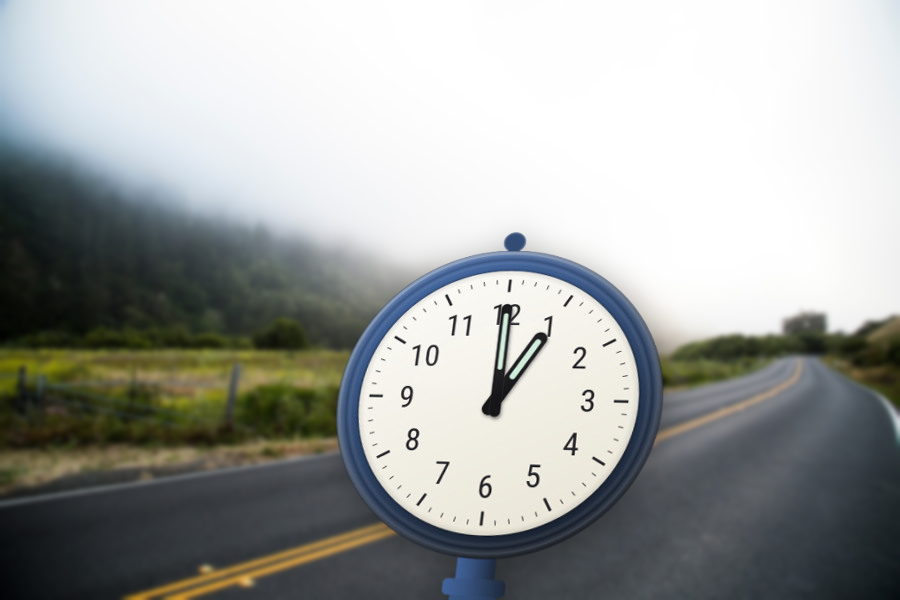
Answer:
1 h 00 min
